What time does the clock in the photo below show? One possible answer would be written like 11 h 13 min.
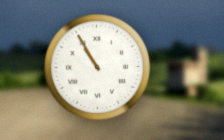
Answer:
10 h 55 min
